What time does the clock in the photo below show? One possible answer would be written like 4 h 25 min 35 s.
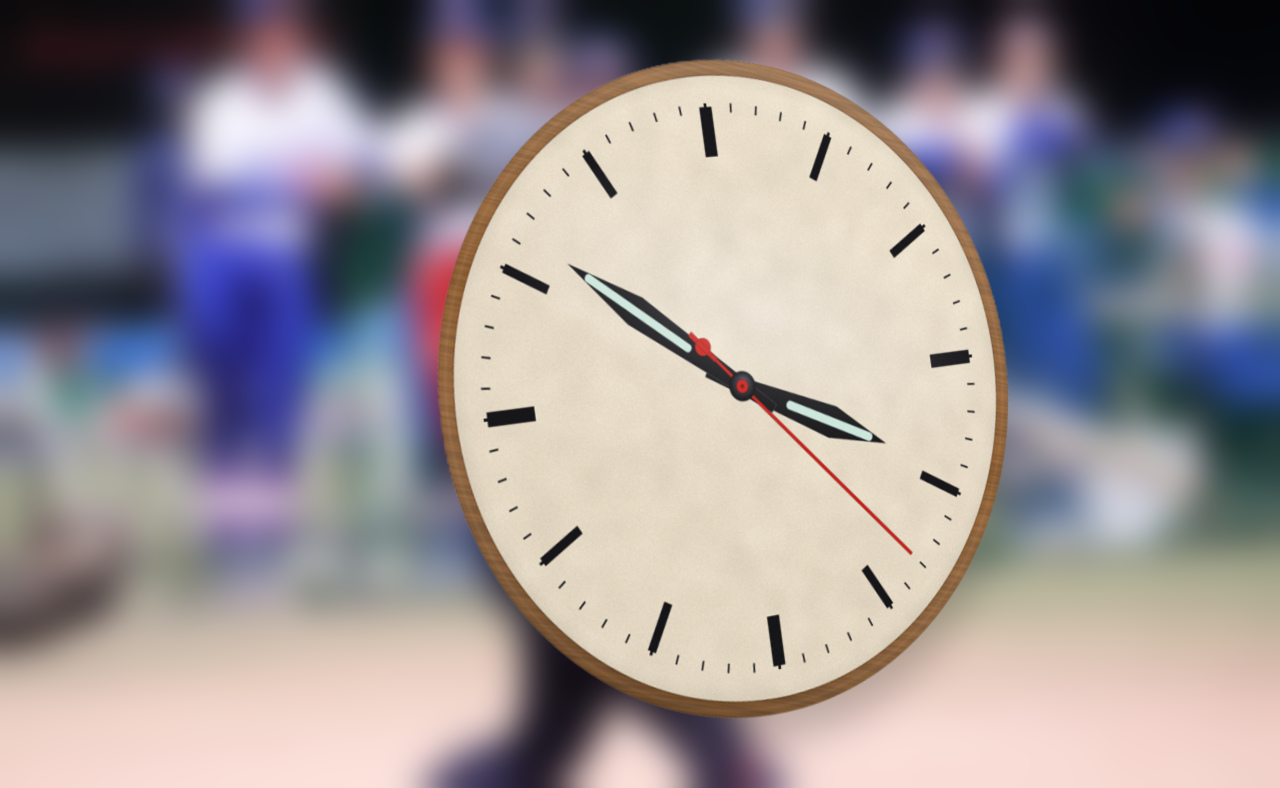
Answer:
3 h 51 min 23 s
